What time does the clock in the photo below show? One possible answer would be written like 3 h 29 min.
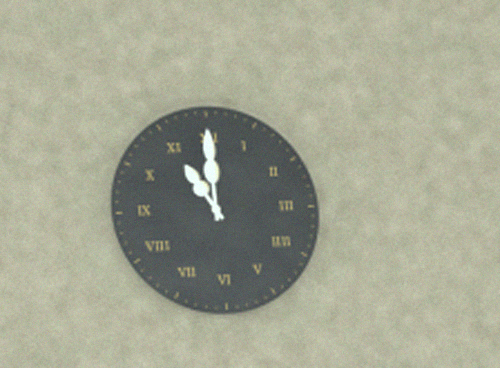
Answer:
11 h 00 min
